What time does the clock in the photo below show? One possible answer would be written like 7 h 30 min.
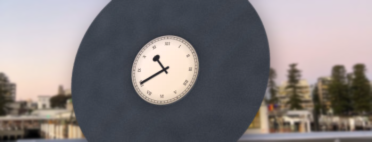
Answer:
10 h 40 min
